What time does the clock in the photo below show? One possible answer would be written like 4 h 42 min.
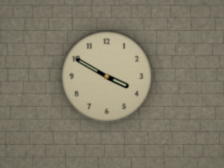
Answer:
3 h 50 min
